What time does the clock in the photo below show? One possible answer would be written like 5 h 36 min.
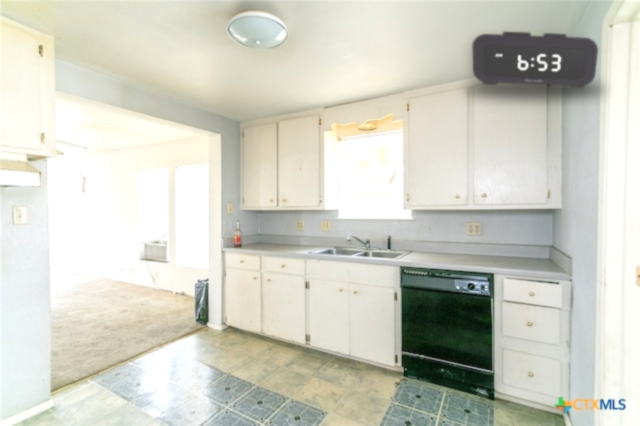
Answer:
6 h 53 min
